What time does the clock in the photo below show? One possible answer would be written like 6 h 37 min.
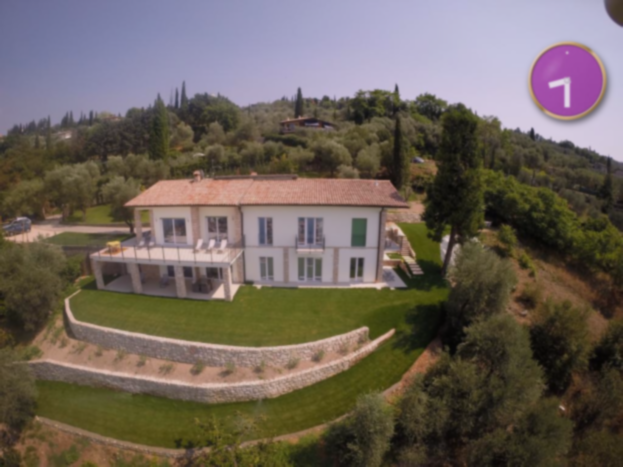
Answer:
8 h 30 min
